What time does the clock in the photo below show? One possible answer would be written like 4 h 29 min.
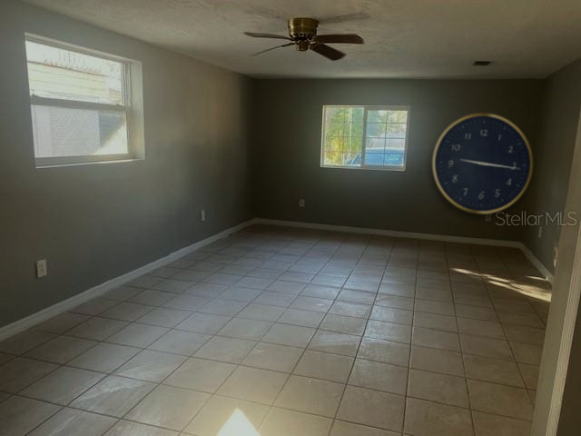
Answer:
9 h 16 min
